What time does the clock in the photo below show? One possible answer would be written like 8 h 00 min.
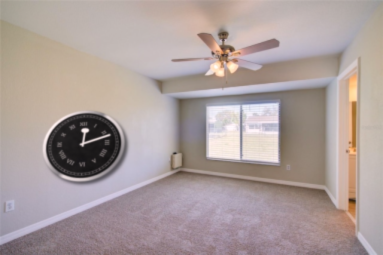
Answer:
12 h 12 min
